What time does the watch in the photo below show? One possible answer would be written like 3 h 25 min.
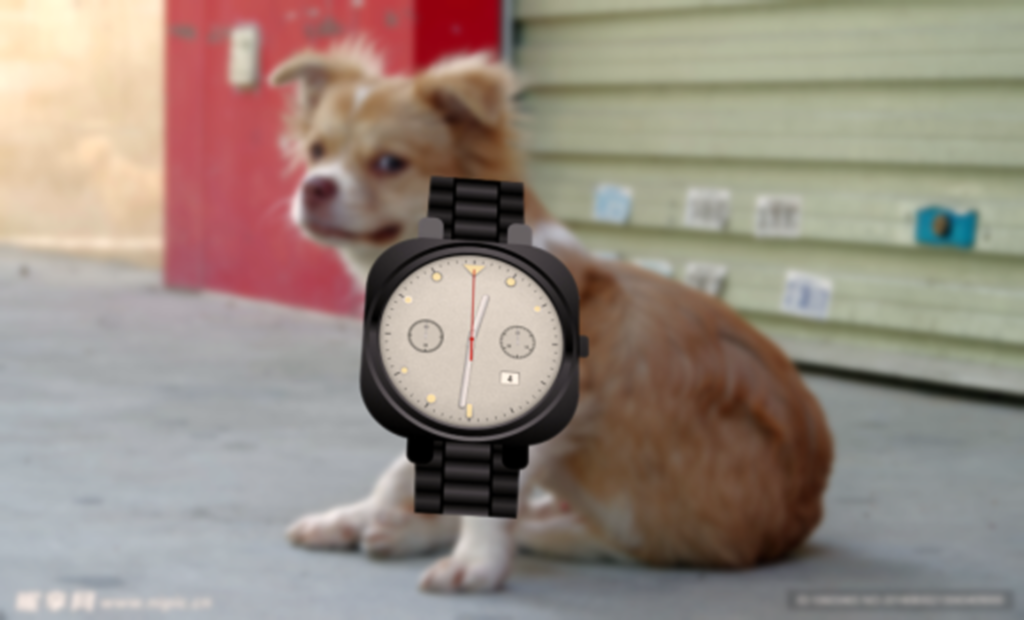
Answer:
12 h 31 min
